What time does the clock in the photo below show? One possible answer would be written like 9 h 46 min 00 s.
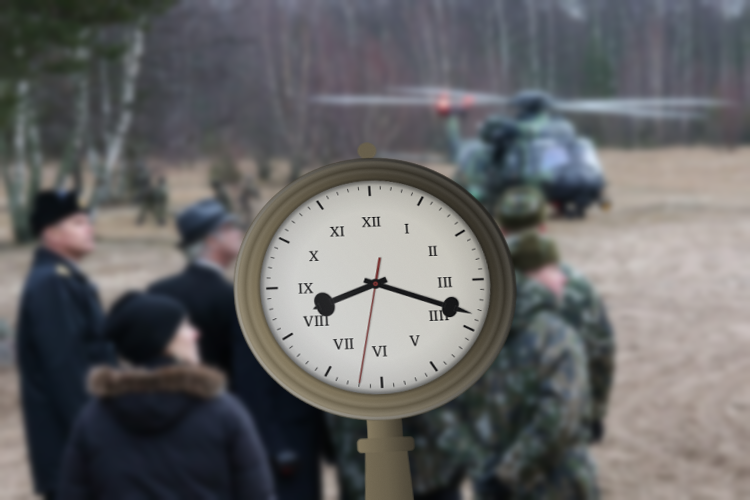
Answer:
8 h 18 min 32 s
